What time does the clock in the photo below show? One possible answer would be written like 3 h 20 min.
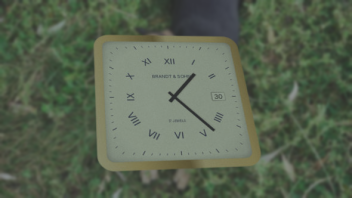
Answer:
1 h 23 min
